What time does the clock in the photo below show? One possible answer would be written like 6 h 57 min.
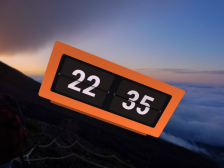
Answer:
22 h 35 min
